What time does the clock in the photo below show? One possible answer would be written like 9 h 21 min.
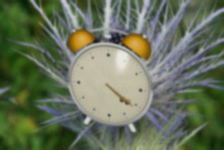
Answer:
4 h 21 min
